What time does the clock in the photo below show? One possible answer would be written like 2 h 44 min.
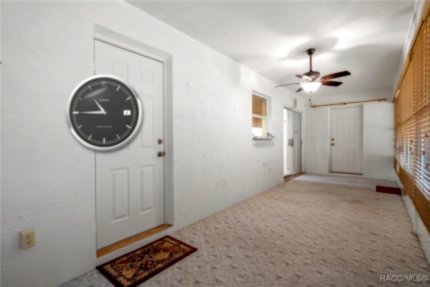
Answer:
10 h 45 min
